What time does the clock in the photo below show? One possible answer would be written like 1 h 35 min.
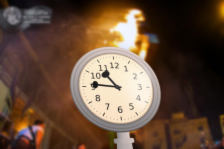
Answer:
10 h 46 min
